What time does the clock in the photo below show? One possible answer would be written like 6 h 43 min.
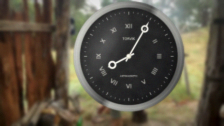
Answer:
8 h 05 min
